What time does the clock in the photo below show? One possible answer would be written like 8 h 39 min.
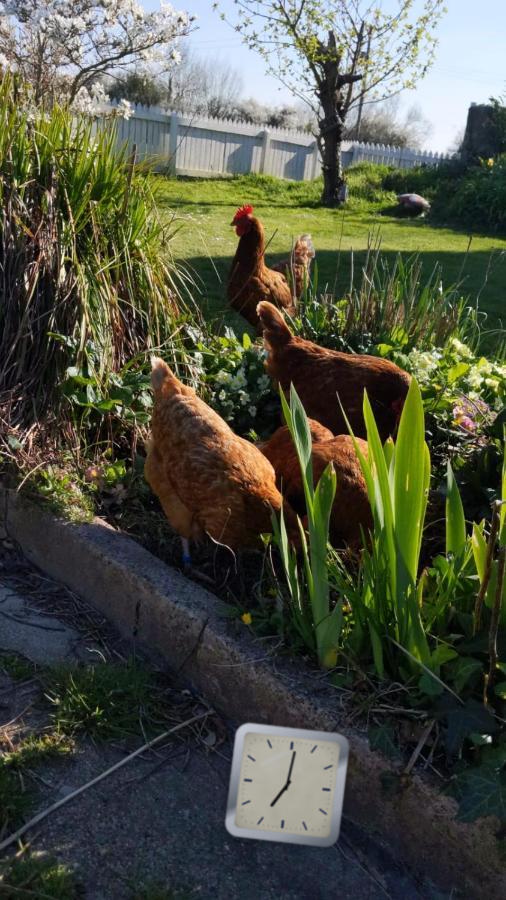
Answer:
7 h 01 min
